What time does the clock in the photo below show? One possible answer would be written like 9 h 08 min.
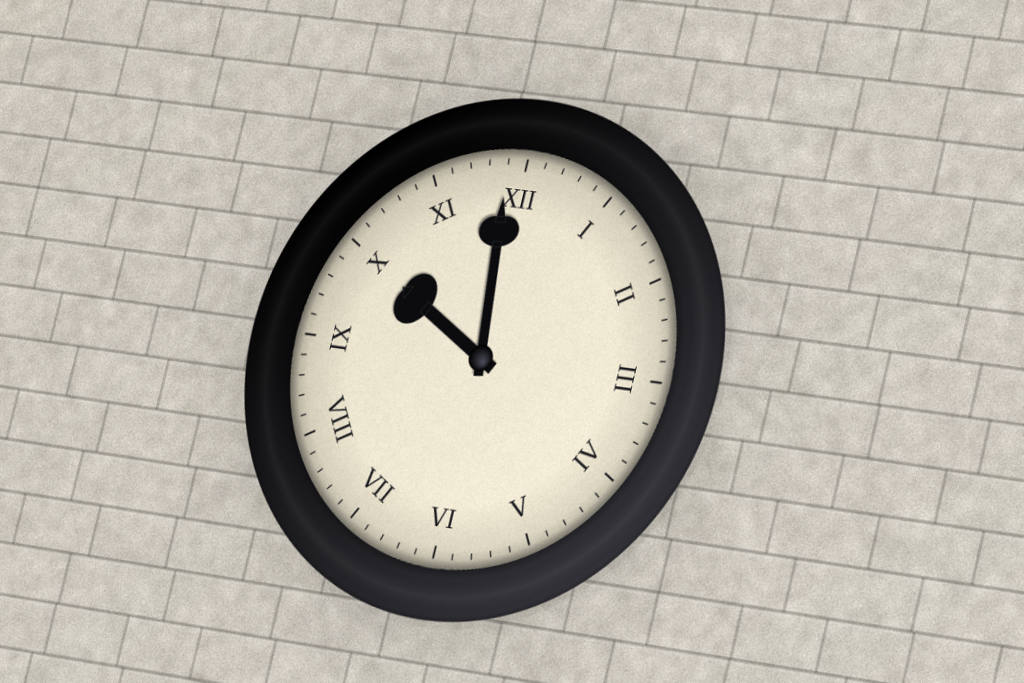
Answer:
9 h 59 min
